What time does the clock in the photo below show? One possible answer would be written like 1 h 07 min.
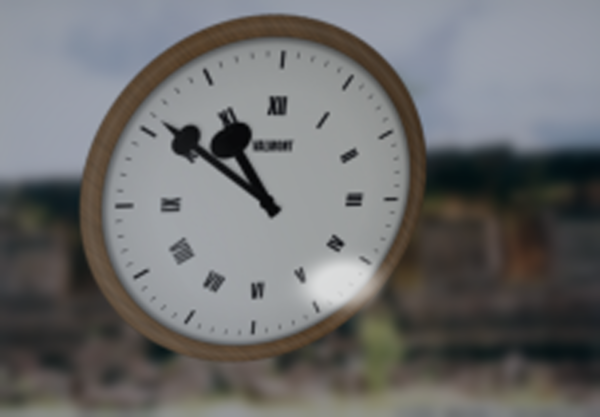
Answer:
10 h 51 min
